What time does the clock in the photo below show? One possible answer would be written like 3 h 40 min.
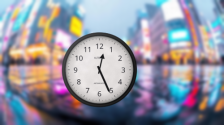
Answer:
12 h 26 min
